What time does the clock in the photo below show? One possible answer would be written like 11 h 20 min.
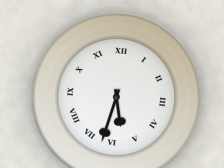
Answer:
5 h 32 min
